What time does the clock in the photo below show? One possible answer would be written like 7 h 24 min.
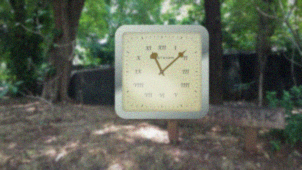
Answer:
11 h 08 min
